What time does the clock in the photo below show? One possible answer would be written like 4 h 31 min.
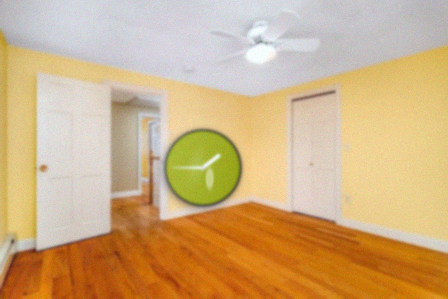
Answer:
1 h 45 min
